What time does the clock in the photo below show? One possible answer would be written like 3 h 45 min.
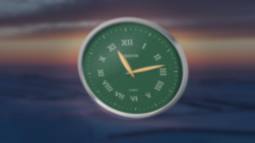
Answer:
11 h 13 min
